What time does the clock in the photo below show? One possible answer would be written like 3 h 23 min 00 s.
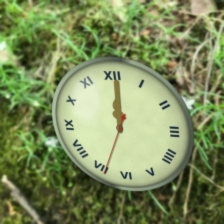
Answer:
12 h 00 min 34 s
